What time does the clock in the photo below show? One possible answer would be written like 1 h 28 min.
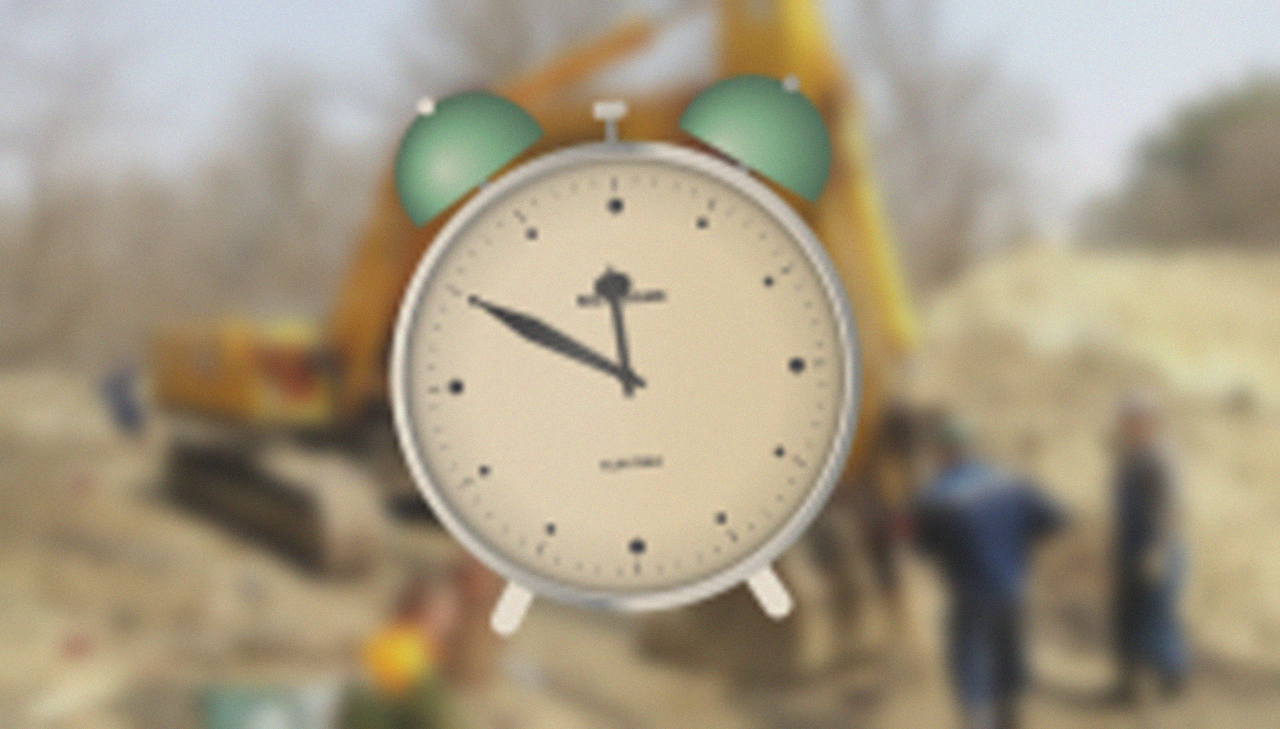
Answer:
11 h 50 min
